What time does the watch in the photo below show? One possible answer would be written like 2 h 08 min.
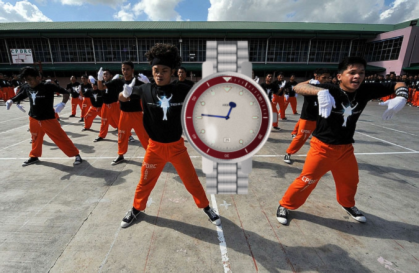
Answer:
12 h 46 min
